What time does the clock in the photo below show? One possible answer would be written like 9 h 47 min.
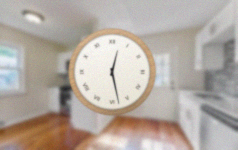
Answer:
12 h 28 min
